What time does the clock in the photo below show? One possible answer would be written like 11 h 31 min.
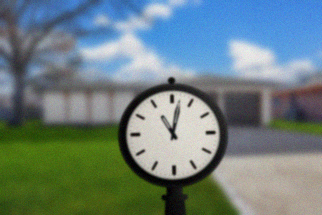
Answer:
11 h 02 min
